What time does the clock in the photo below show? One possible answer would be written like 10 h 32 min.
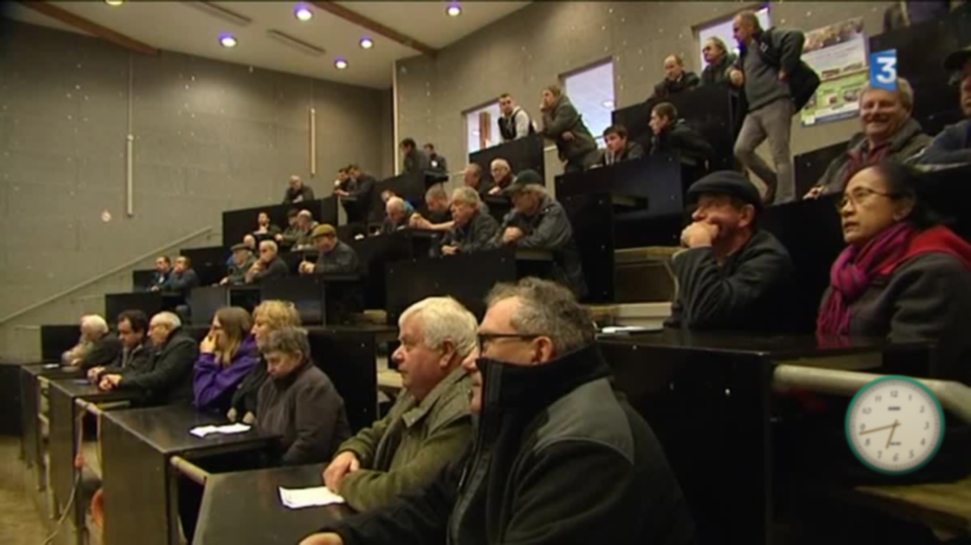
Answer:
6 h 43 min
